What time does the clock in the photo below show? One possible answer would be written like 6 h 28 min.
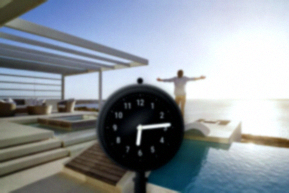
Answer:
6 h 14 min
